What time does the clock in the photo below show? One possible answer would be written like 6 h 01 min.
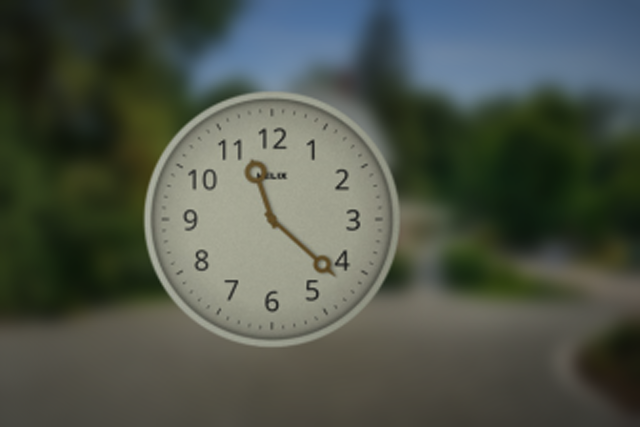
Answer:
11 h 22 min
